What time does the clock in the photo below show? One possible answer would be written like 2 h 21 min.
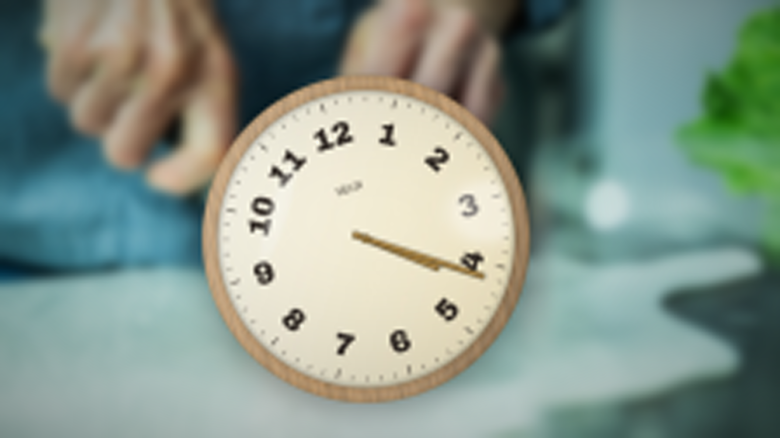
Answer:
4 h 21 min
